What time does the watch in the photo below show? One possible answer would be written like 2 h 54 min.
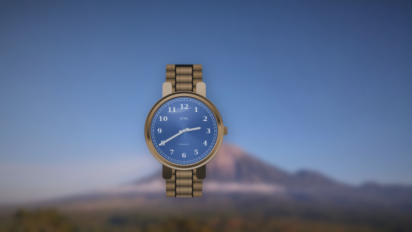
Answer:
2 h 40 min
